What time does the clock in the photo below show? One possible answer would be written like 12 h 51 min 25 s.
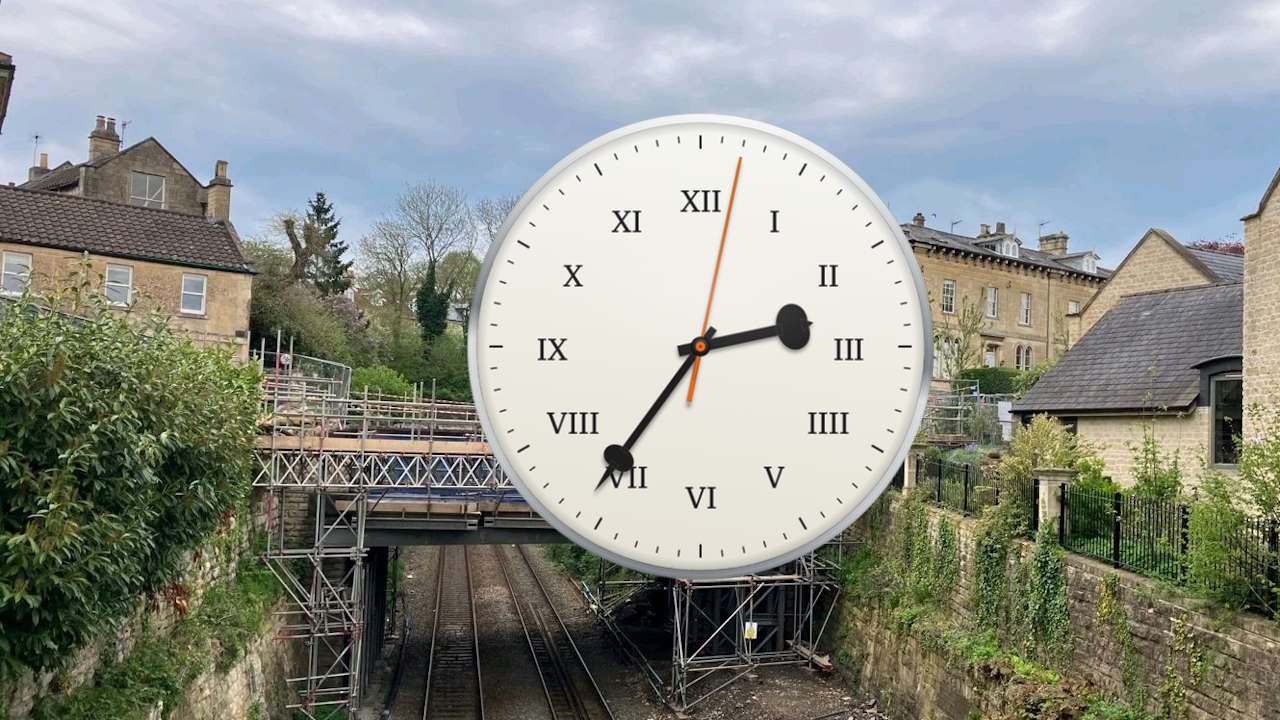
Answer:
2 h 36 min 02 s
